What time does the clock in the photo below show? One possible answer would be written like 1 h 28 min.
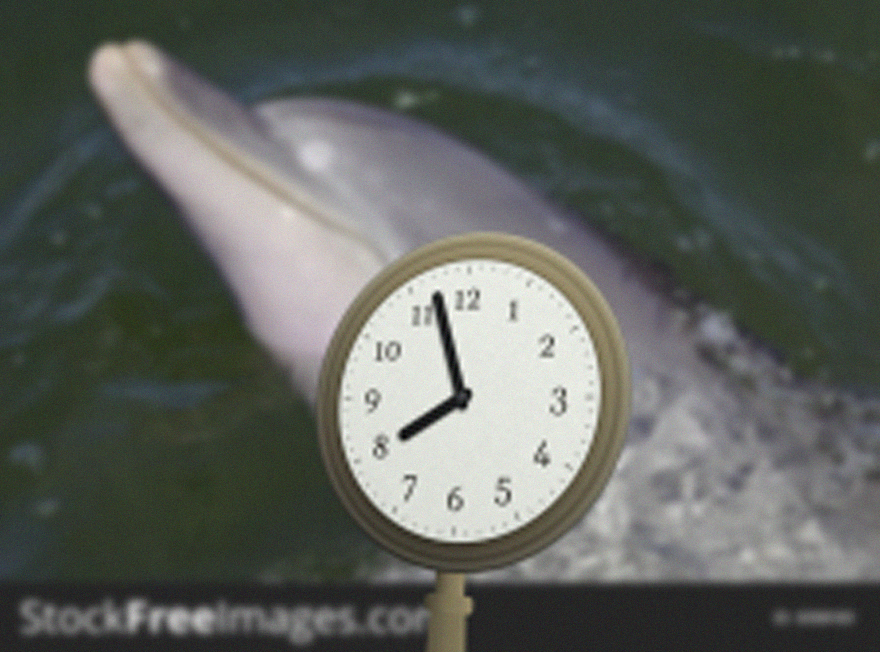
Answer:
7 h 57 min
